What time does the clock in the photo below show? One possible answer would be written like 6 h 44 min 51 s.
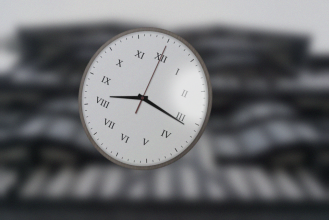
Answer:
8 h 16 min 00 s
